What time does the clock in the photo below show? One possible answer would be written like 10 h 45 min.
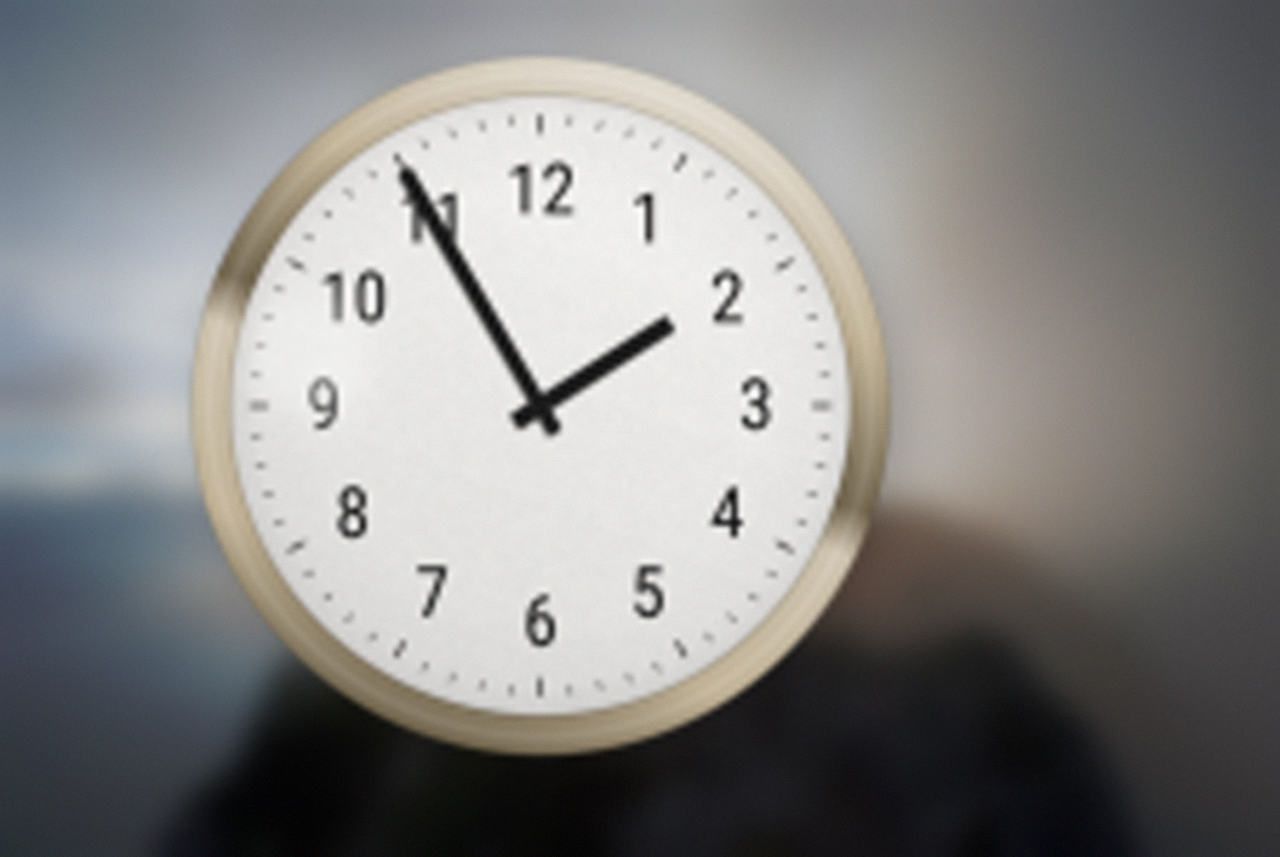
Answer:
1 h 55 min
